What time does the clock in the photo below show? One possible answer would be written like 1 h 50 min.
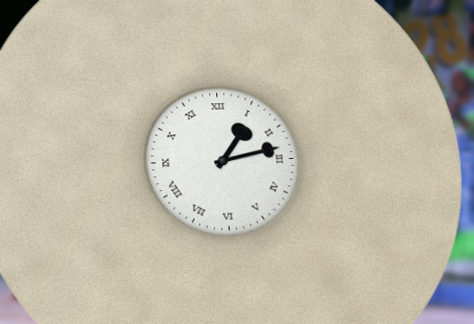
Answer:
1 h 13 min
